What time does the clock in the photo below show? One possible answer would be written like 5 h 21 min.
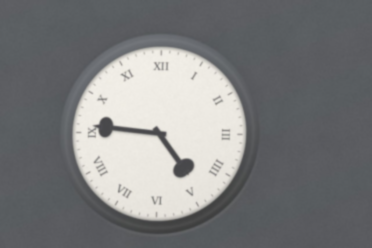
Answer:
4 h 46 min
